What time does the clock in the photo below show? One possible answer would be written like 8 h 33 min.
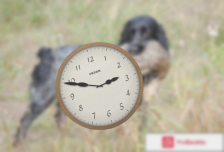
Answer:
2 h 49 min
